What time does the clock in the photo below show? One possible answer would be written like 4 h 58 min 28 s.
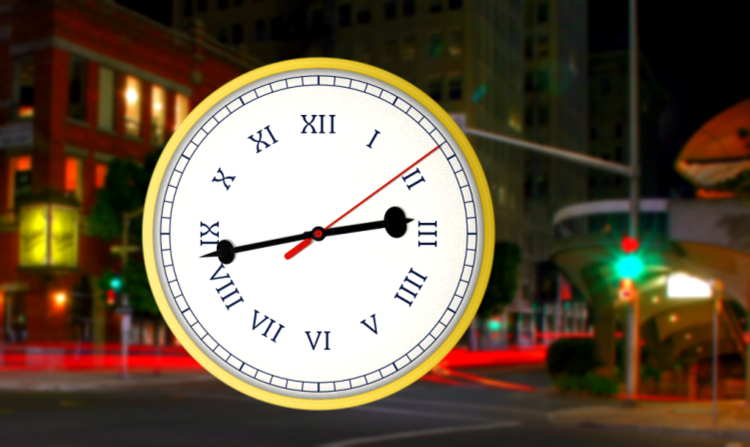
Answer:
2 h 43 min 09 s
